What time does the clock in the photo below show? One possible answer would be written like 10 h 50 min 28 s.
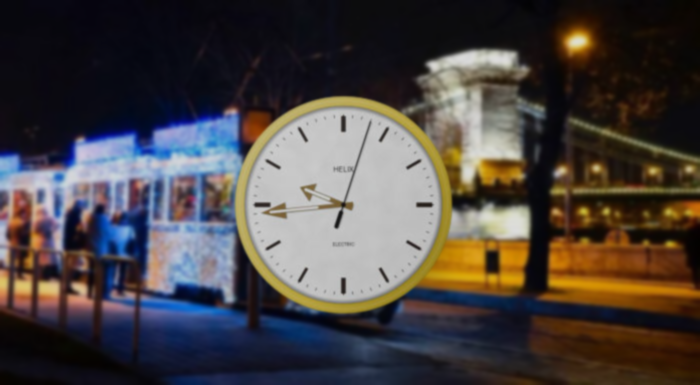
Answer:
9 h 44 min 03 s
